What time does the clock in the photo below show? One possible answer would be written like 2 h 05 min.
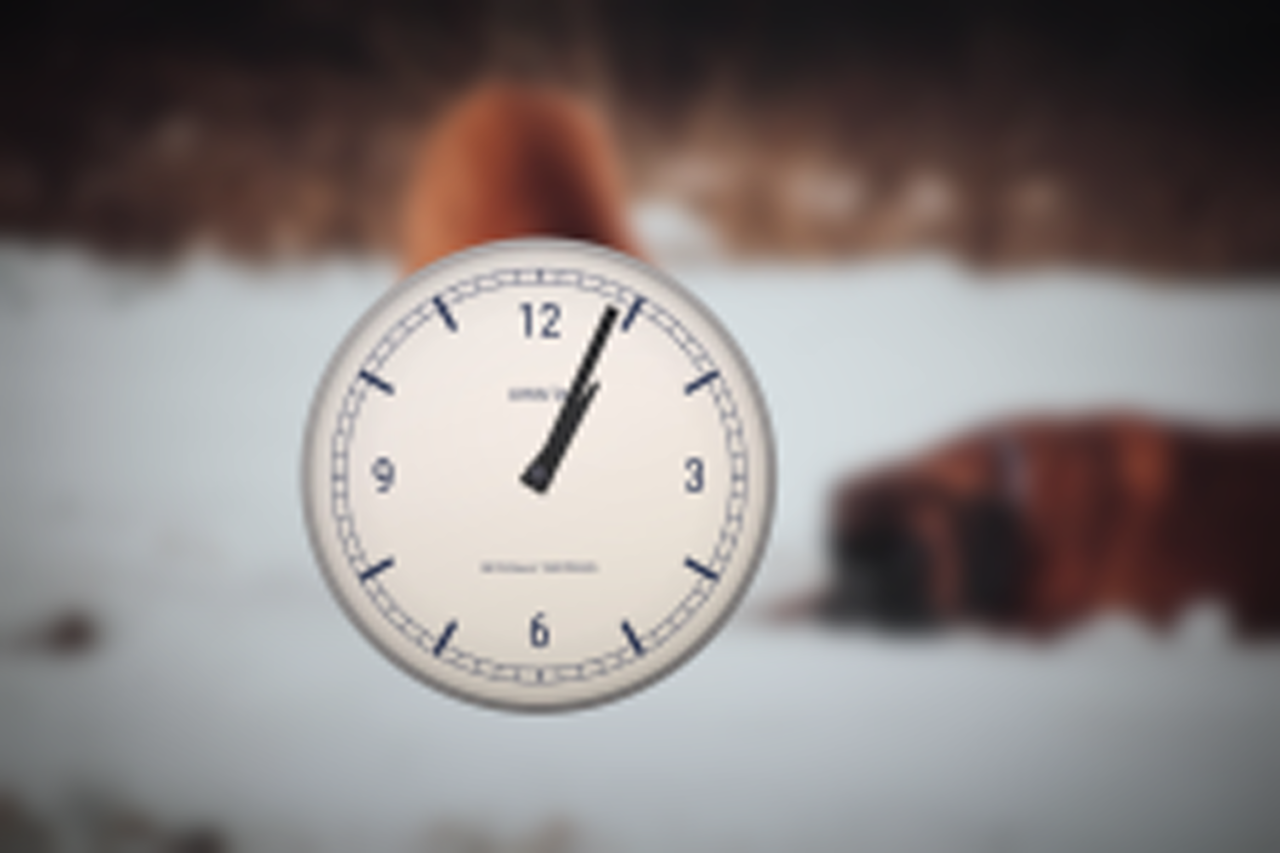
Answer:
1 h 04 min
